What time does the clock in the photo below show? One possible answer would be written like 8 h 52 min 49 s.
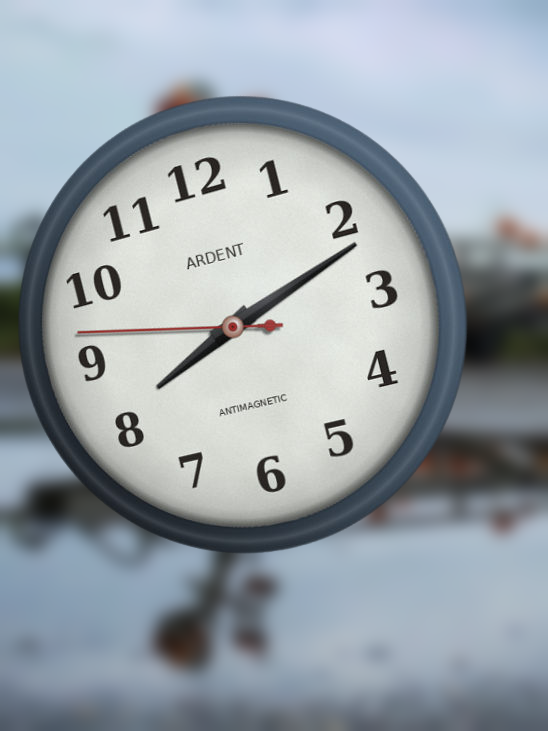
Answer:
8 h 11 min 47 s
